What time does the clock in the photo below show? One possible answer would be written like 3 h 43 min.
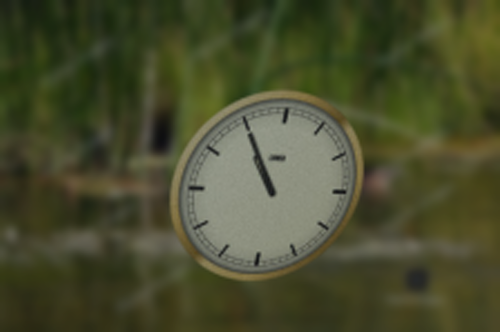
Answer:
10 h 55 min
